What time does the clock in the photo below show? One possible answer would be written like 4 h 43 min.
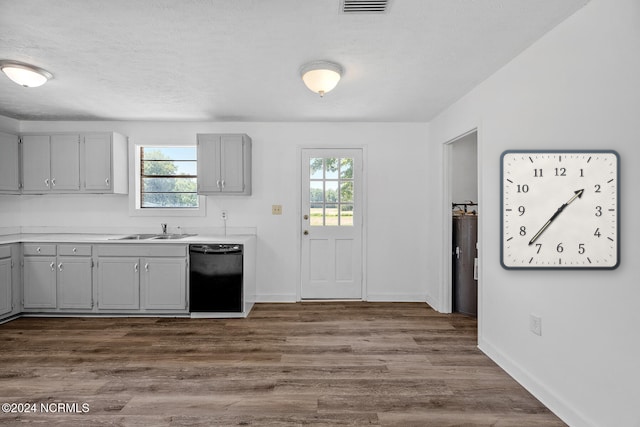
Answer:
1 h 37 min
